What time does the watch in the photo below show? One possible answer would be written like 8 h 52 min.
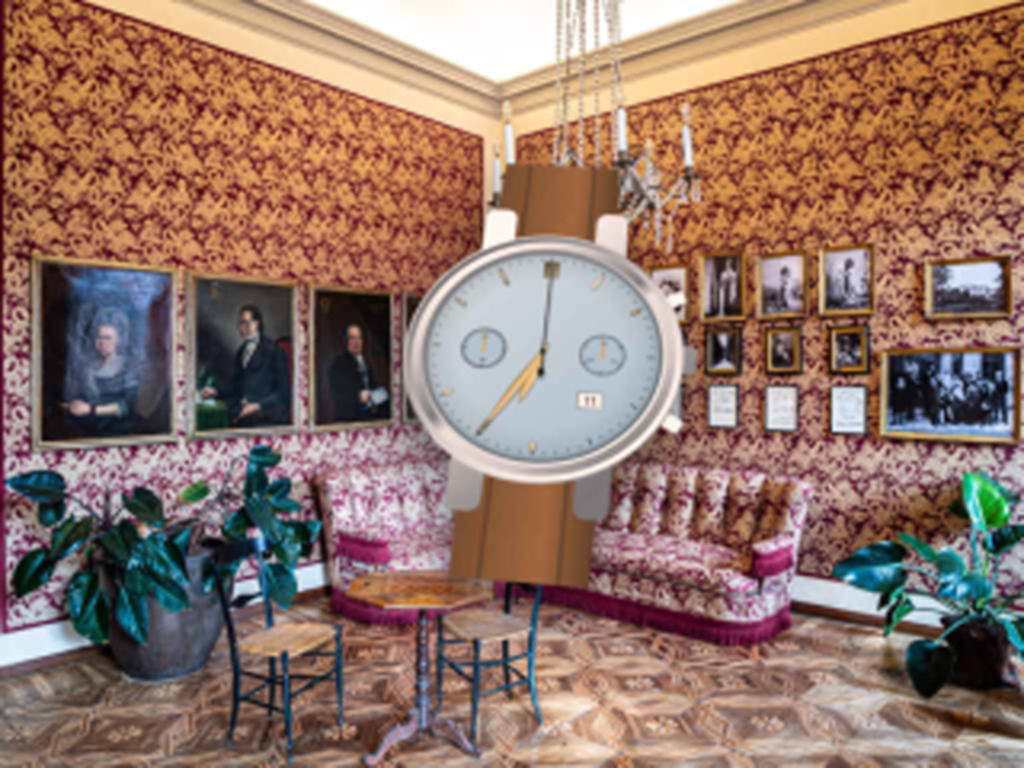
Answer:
6 h 35 min
